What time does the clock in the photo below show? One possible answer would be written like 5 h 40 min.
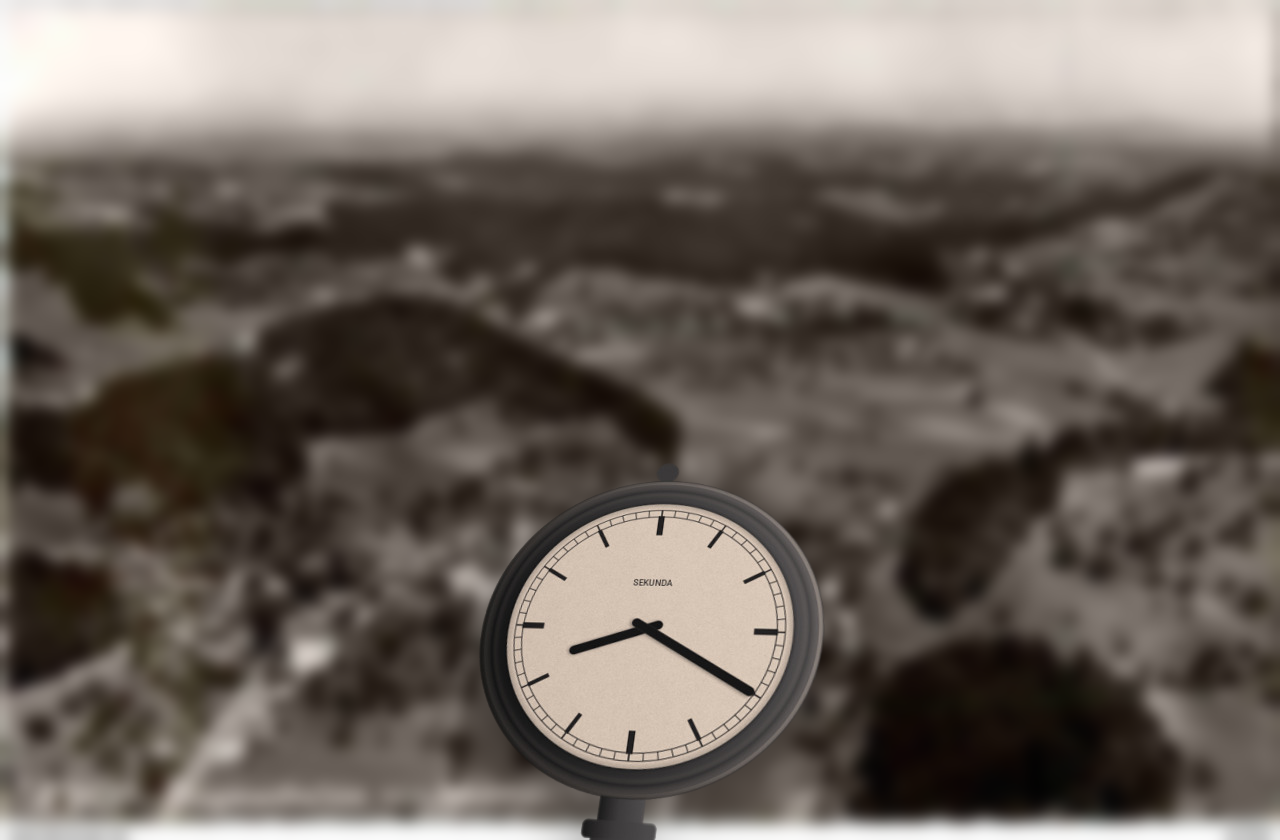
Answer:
8 h 20 min
